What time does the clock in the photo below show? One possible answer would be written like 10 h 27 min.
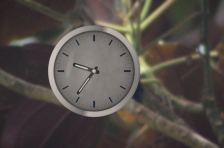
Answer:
9 h 36 min
